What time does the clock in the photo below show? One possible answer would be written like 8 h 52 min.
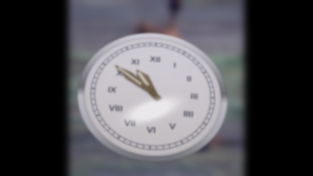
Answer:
10 h 51 min
